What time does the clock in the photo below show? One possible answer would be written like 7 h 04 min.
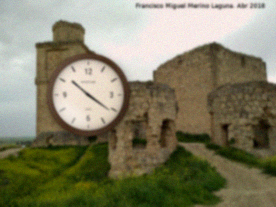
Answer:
10 h 21 min
